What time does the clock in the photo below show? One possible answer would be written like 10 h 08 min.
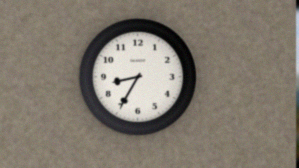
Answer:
8 h 35 min
